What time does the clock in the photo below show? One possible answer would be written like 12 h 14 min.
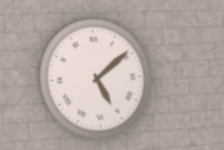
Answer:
5 h 09 min
